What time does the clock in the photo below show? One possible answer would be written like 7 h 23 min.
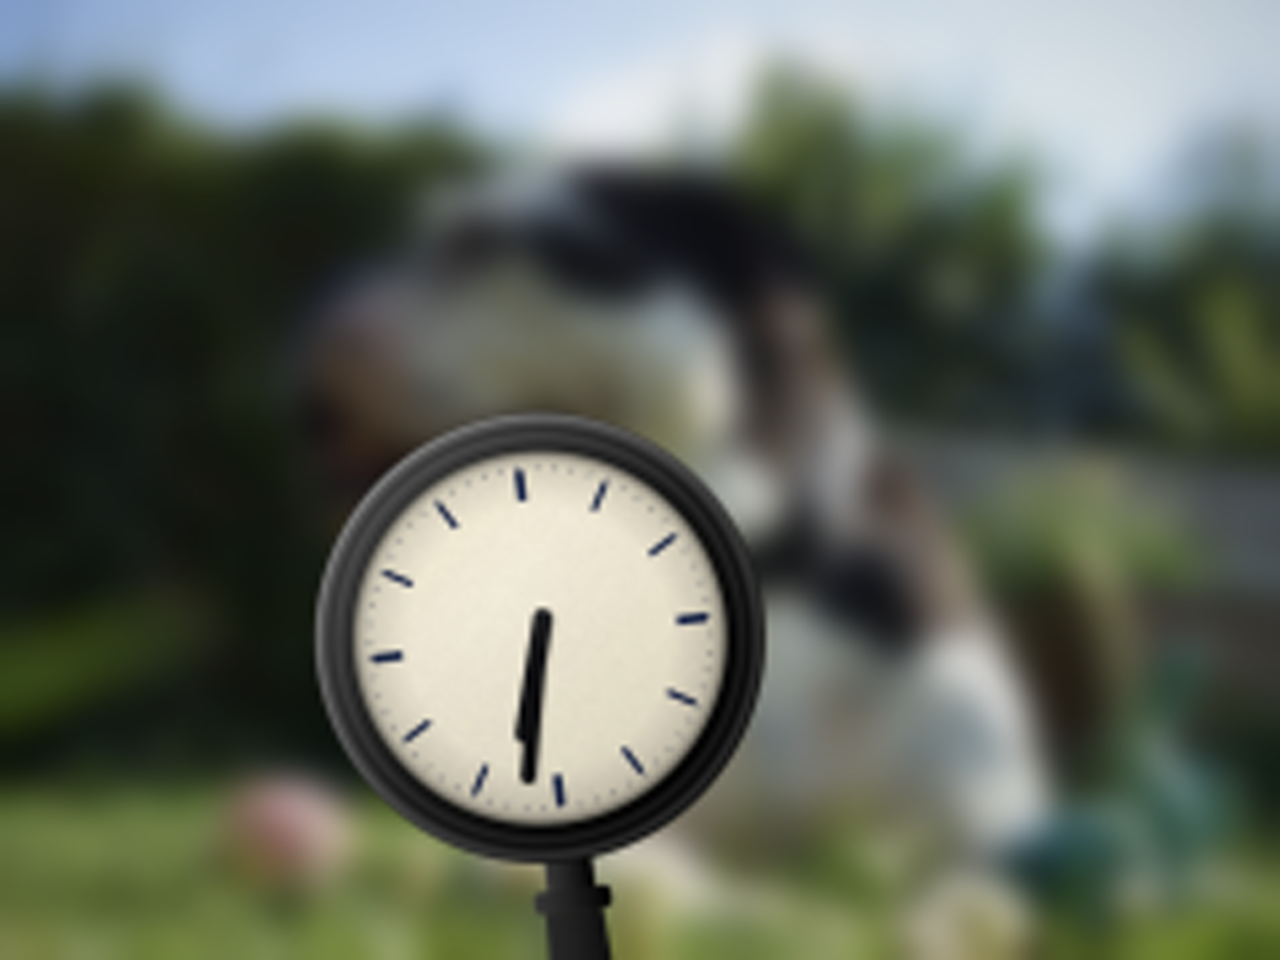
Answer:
6 h 32 min
